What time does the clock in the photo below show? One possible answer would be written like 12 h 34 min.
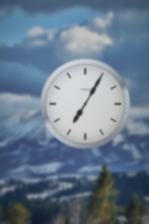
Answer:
7 h 05 min
